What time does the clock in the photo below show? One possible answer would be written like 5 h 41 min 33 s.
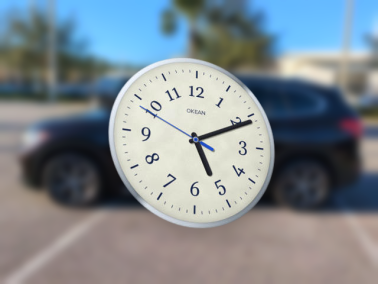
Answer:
5 h 10 min 49 s
